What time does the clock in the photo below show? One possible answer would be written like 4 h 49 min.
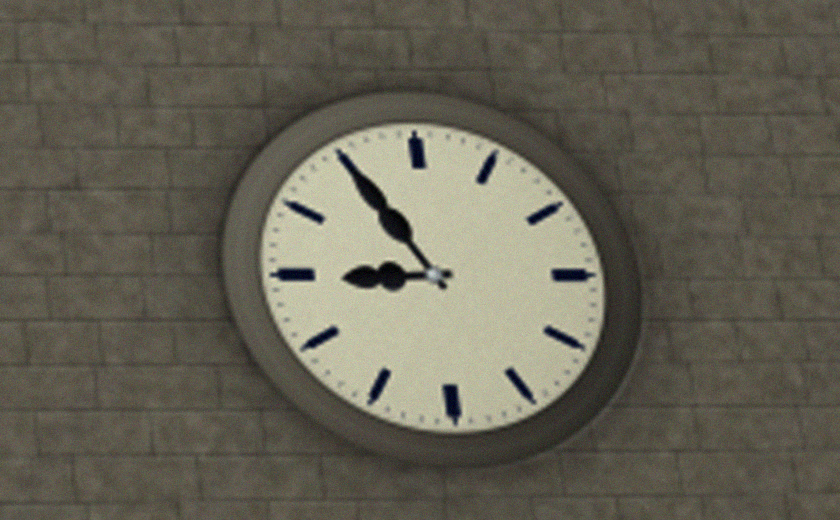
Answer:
8 h 55 min
